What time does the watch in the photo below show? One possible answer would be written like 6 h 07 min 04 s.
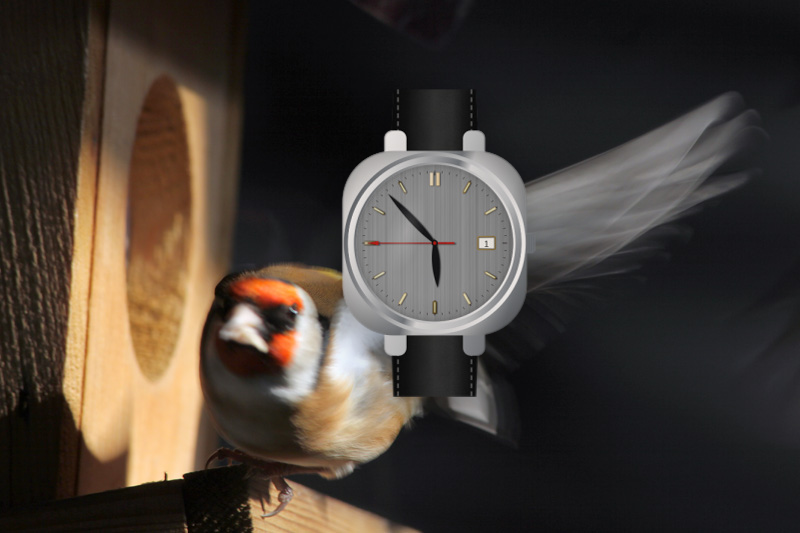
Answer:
5 h 52 min 45 s
